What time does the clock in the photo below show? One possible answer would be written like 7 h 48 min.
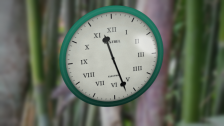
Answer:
11 h 27 min
